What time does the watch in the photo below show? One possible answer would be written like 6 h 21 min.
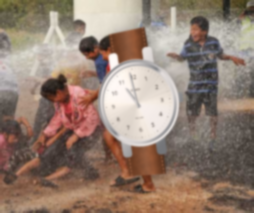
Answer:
10 h 59 min
